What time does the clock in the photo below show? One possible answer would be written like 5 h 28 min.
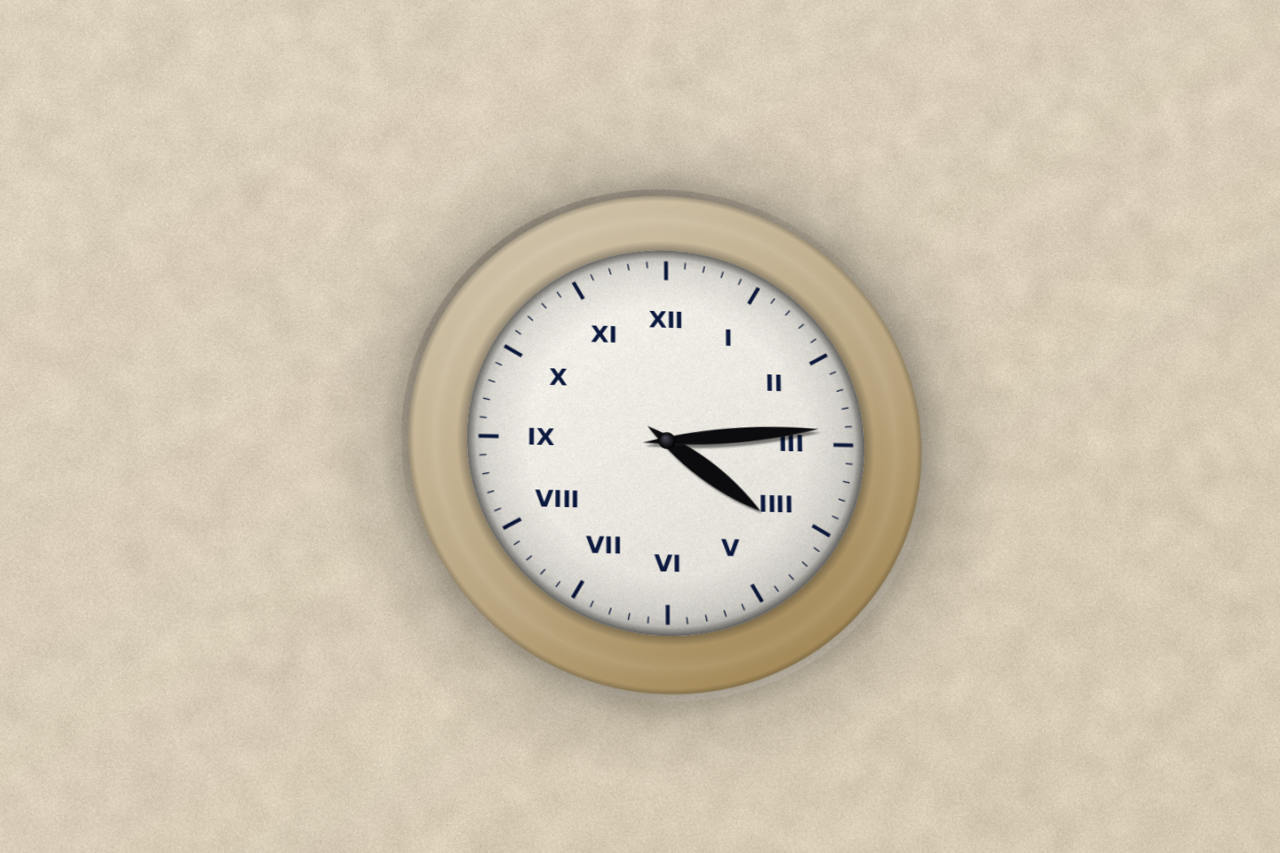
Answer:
4 h 14 min
